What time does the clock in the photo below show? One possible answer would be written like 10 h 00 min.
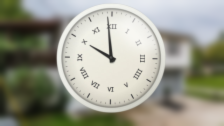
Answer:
9 h 59 min
